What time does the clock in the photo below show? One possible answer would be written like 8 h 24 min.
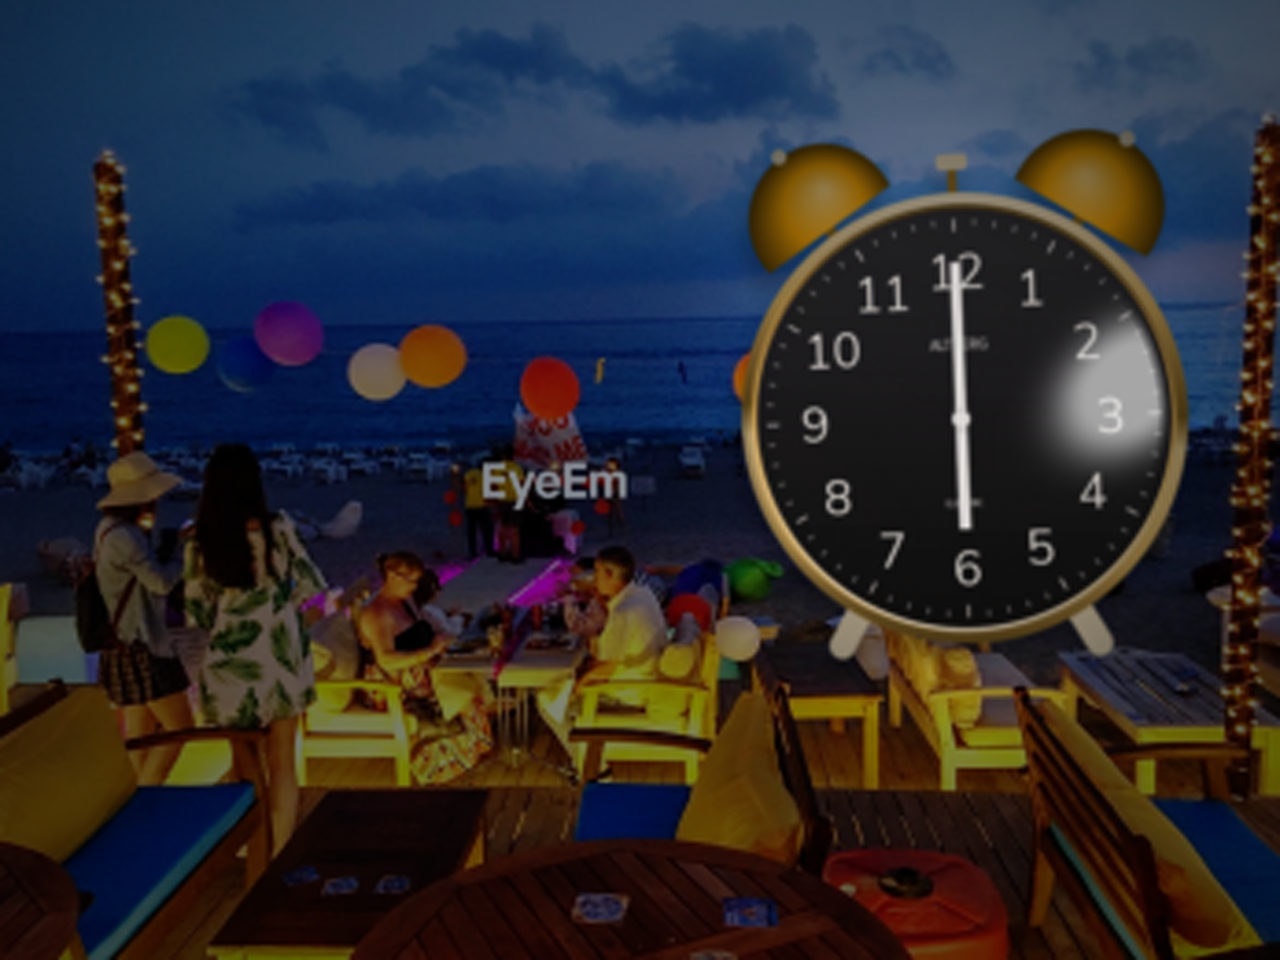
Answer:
6 h 00 min
